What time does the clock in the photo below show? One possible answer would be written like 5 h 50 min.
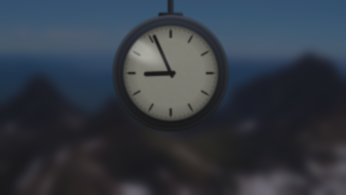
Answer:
8 h 56 min
